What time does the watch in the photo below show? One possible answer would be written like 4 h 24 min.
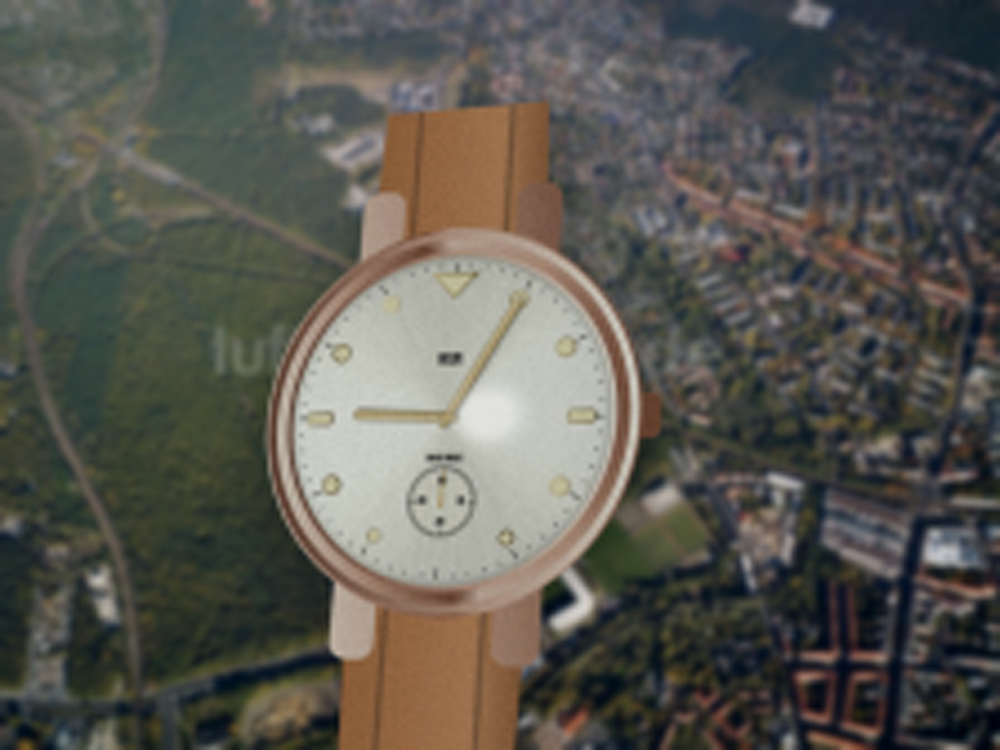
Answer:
9 h 05 min
